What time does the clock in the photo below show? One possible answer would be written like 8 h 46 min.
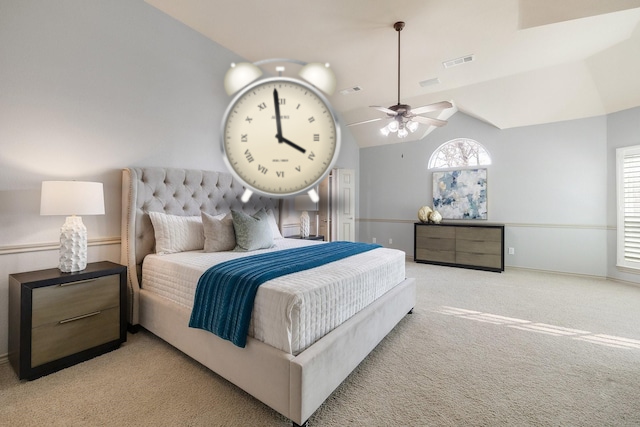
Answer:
3 h 59 min
